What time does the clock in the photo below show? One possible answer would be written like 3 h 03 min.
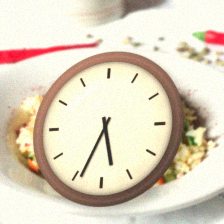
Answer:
5 h 34 min
